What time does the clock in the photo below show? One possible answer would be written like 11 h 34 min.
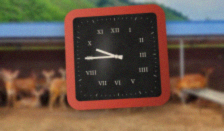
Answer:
9 h 45 min
